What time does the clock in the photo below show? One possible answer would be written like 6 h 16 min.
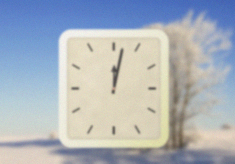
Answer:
12 h 02 min
